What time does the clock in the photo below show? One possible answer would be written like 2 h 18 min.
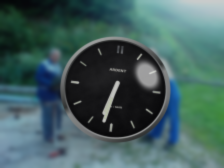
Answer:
6 h 32 min
